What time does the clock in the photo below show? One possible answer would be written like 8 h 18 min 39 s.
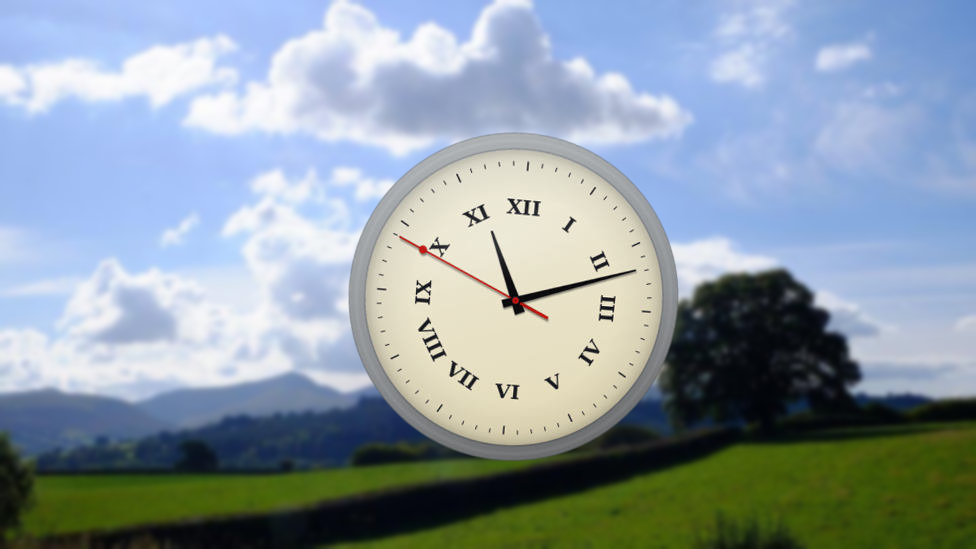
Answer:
11 h 11 min 49 s
